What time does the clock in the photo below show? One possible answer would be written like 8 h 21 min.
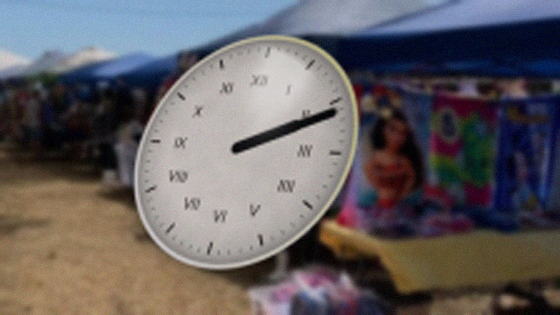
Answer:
2 h 11 min
